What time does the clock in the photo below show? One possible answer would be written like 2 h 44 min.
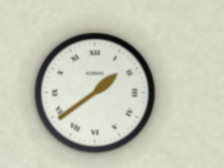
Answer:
1 h 39 min
